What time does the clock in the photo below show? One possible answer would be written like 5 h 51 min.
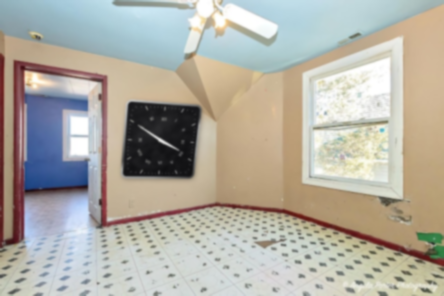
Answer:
3 h 50 min
